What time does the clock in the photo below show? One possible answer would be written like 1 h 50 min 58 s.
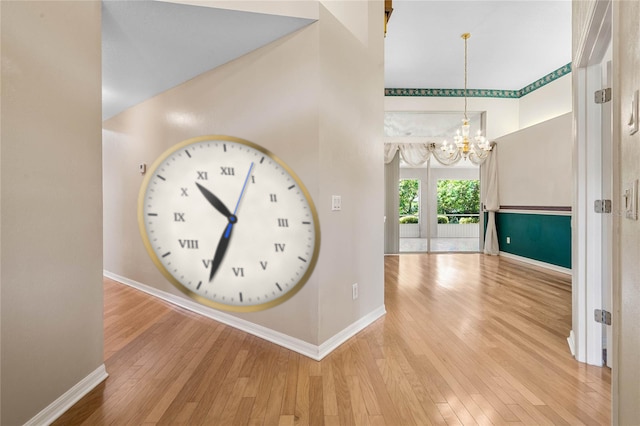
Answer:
10 h 34 min 04 s
